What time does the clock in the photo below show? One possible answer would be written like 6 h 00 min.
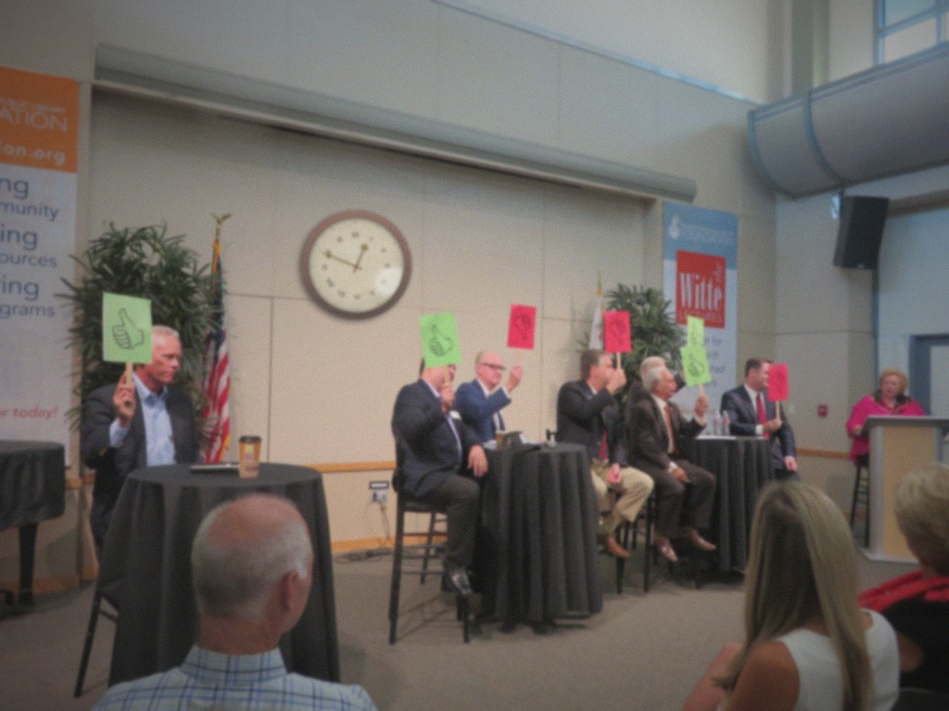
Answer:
12 h 49 min
